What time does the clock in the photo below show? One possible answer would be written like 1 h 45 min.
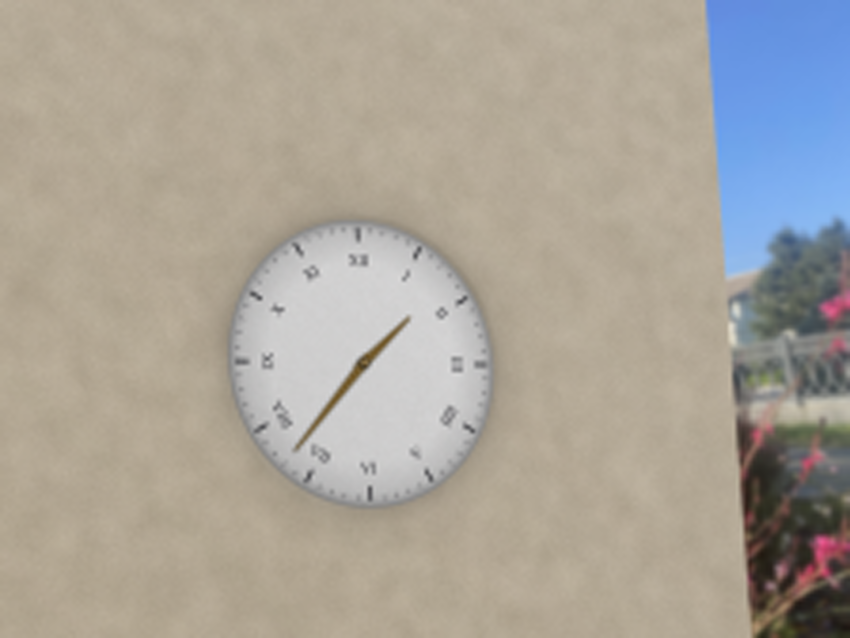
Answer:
1 h 37 min
